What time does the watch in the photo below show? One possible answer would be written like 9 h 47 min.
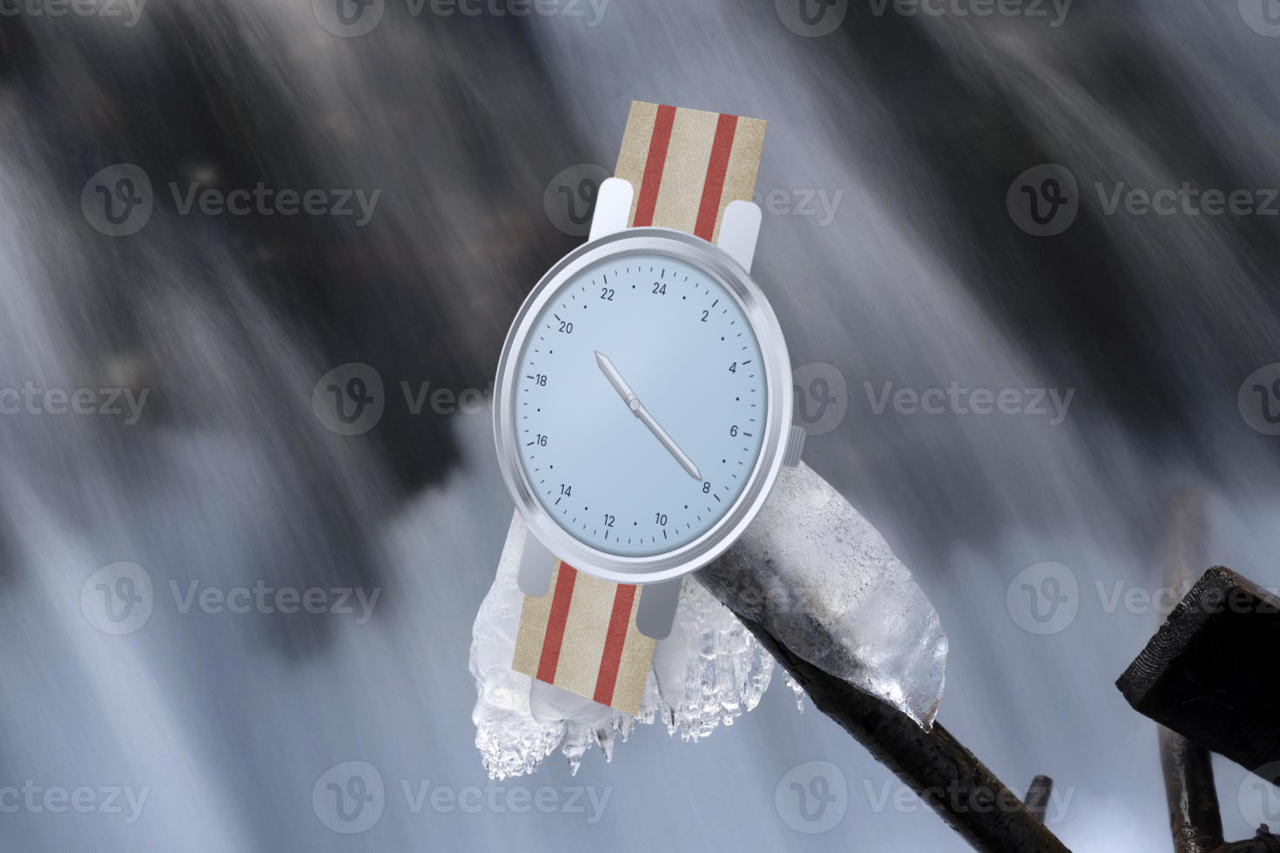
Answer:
20 h 20 min
